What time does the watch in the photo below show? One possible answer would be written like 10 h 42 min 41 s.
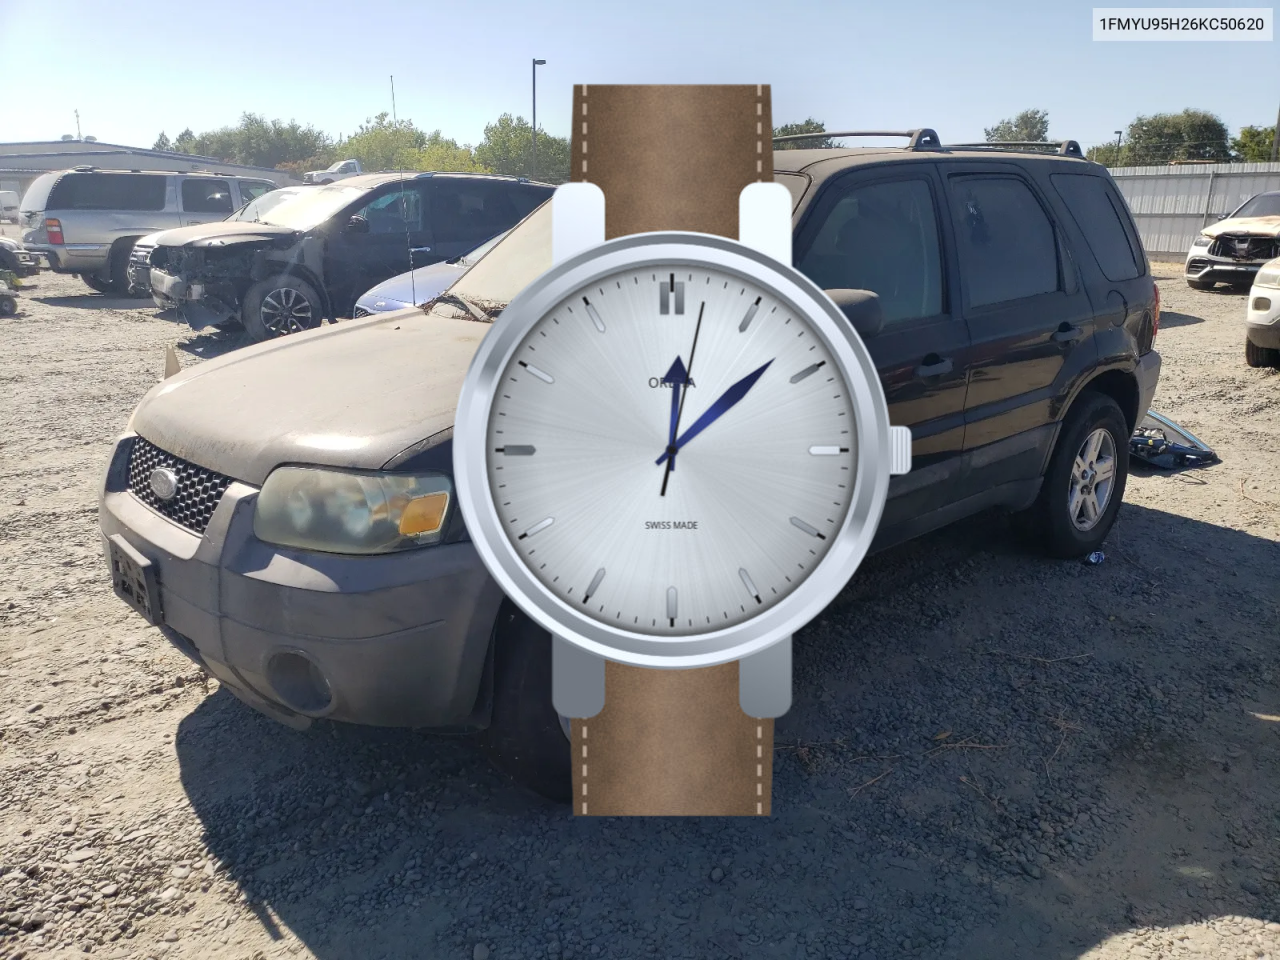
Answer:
12 h 08 min 02 s
